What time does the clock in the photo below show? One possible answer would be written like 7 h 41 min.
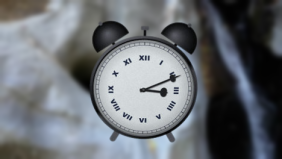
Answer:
3 h 11 min
